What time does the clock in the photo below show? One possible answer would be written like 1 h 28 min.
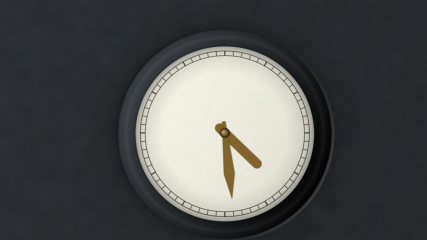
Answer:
4 h 29 min
